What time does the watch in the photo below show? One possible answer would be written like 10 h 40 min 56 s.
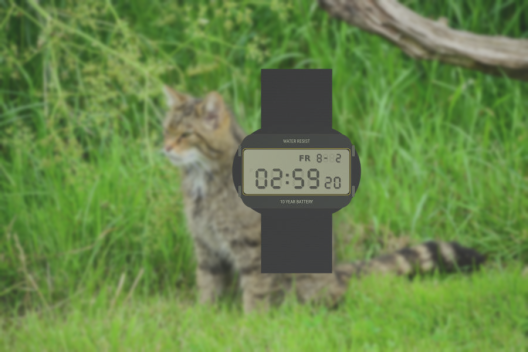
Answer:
2 h 59 min 20 s
